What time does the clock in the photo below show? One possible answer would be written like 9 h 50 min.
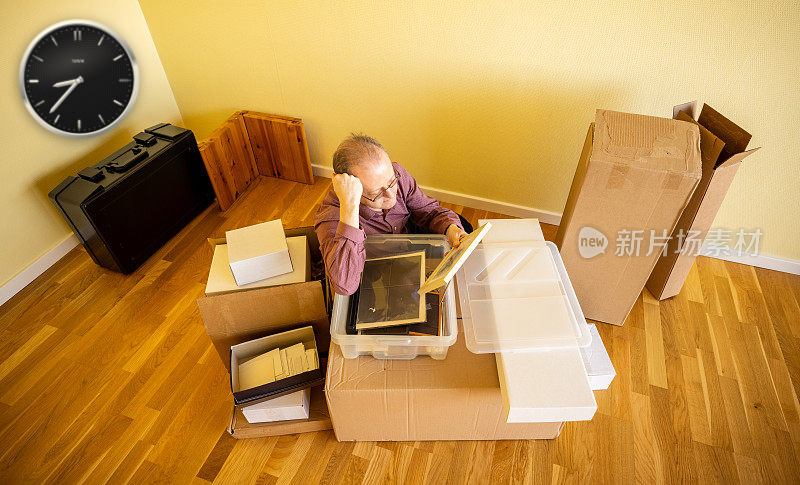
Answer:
8 h 37 min
